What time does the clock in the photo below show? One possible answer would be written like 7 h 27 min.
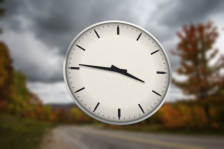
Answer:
3 h 46 min
